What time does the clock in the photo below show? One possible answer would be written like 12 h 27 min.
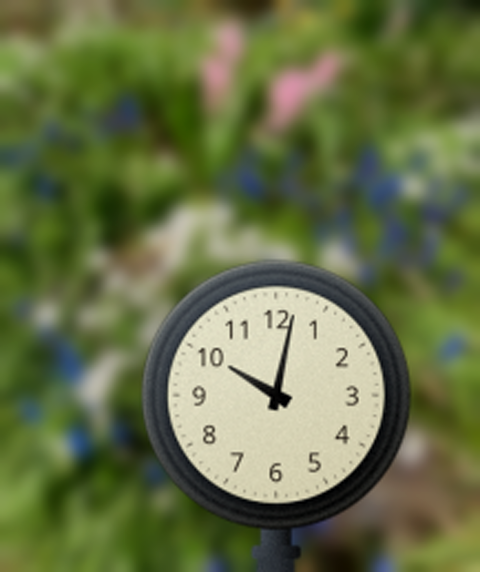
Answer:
10 h 02 min
